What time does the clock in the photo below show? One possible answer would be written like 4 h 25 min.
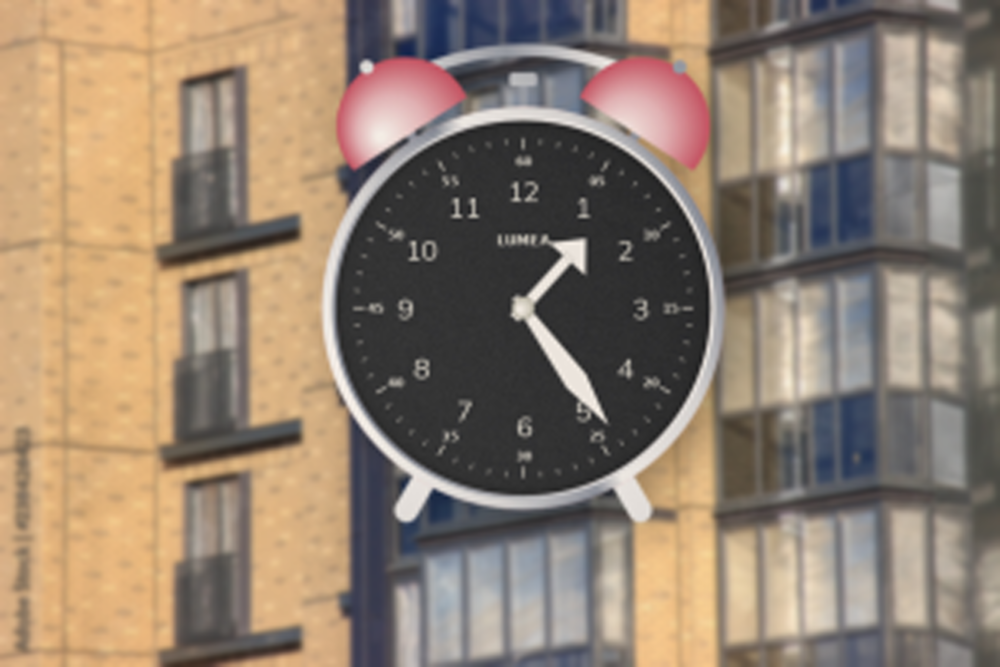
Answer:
1 h 24 min
